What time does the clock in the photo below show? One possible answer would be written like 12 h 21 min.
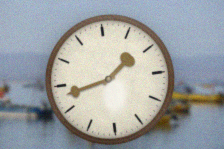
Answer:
1 h 43 min
